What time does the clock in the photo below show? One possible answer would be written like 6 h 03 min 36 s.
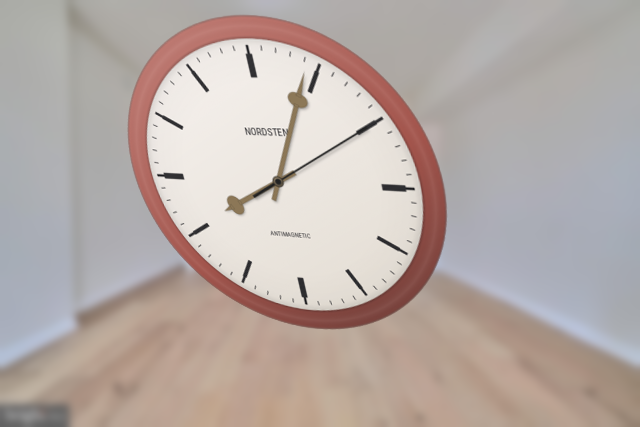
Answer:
8 h 04 min 10 s
